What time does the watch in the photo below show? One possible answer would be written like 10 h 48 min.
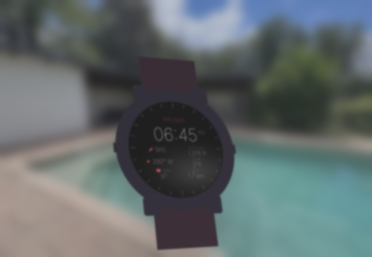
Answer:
6 h 45 min
